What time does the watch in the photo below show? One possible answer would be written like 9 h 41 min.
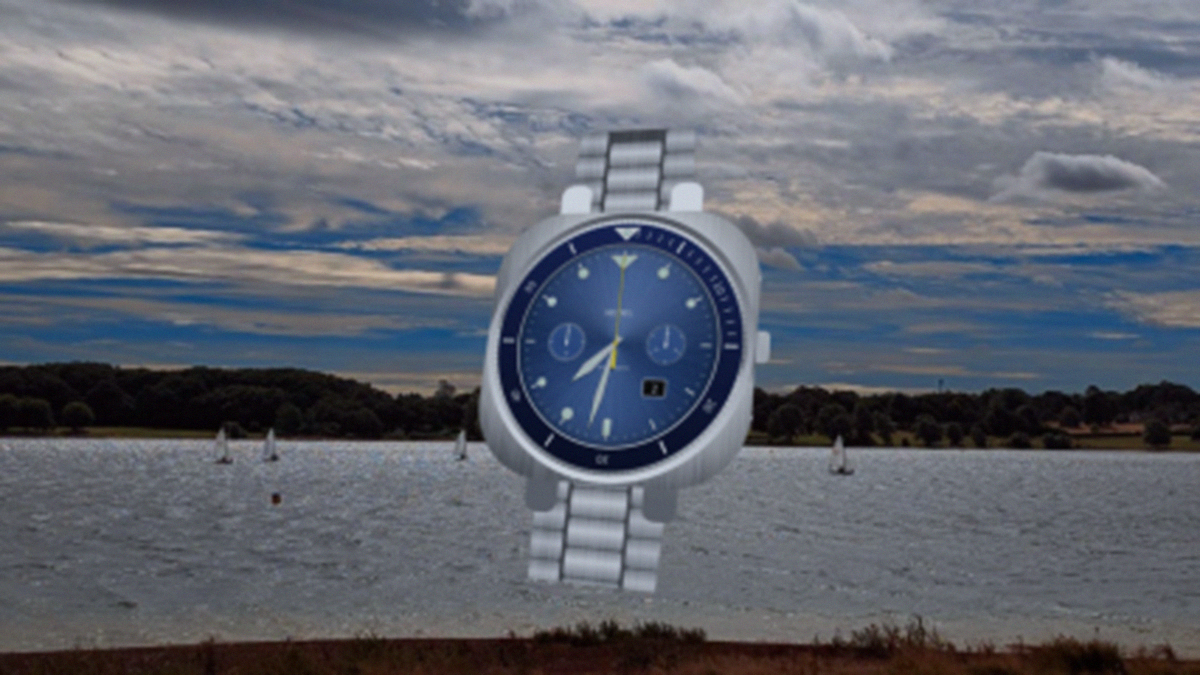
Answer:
7 h 32 min
